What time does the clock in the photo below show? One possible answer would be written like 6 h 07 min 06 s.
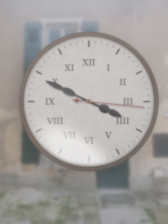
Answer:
3 h 49 min 16 s
